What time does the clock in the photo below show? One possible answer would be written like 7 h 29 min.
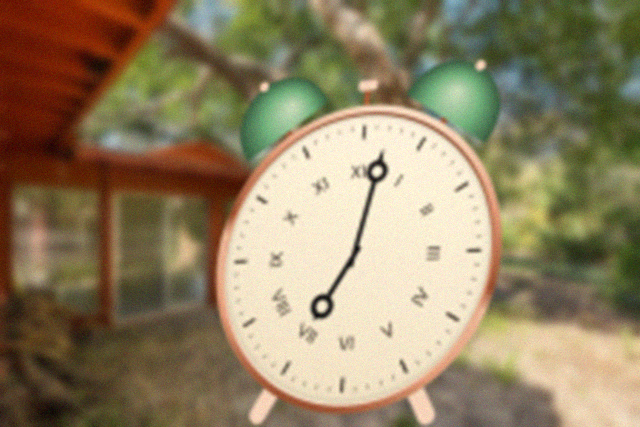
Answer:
7 h 02 min
